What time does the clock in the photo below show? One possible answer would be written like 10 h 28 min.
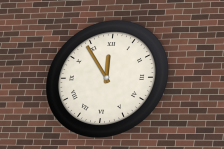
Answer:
11 h 54 min
